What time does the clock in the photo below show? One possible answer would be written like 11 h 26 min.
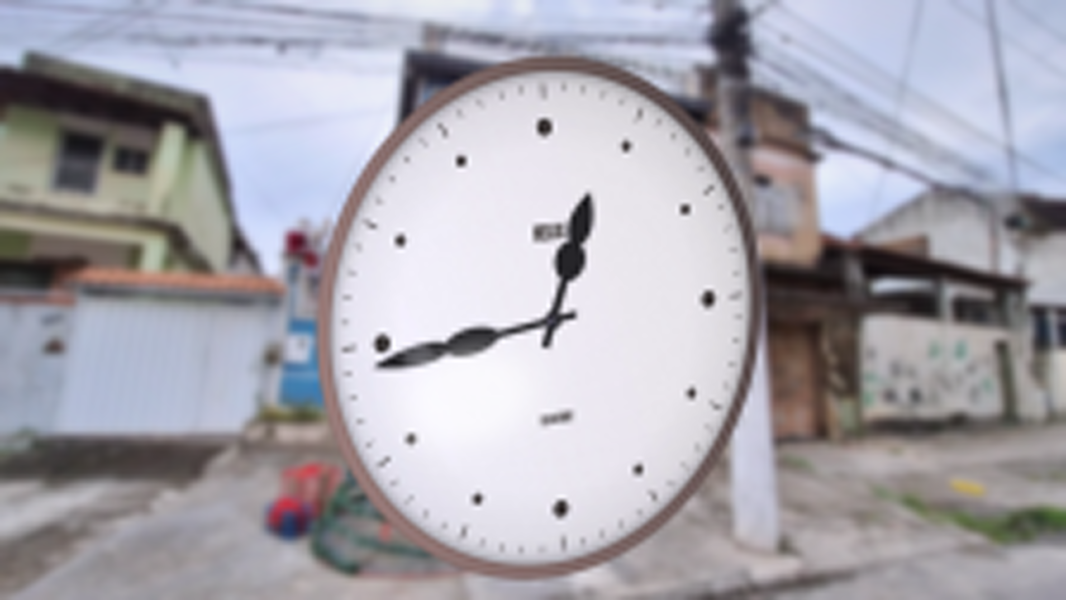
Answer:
12 h 44 min
